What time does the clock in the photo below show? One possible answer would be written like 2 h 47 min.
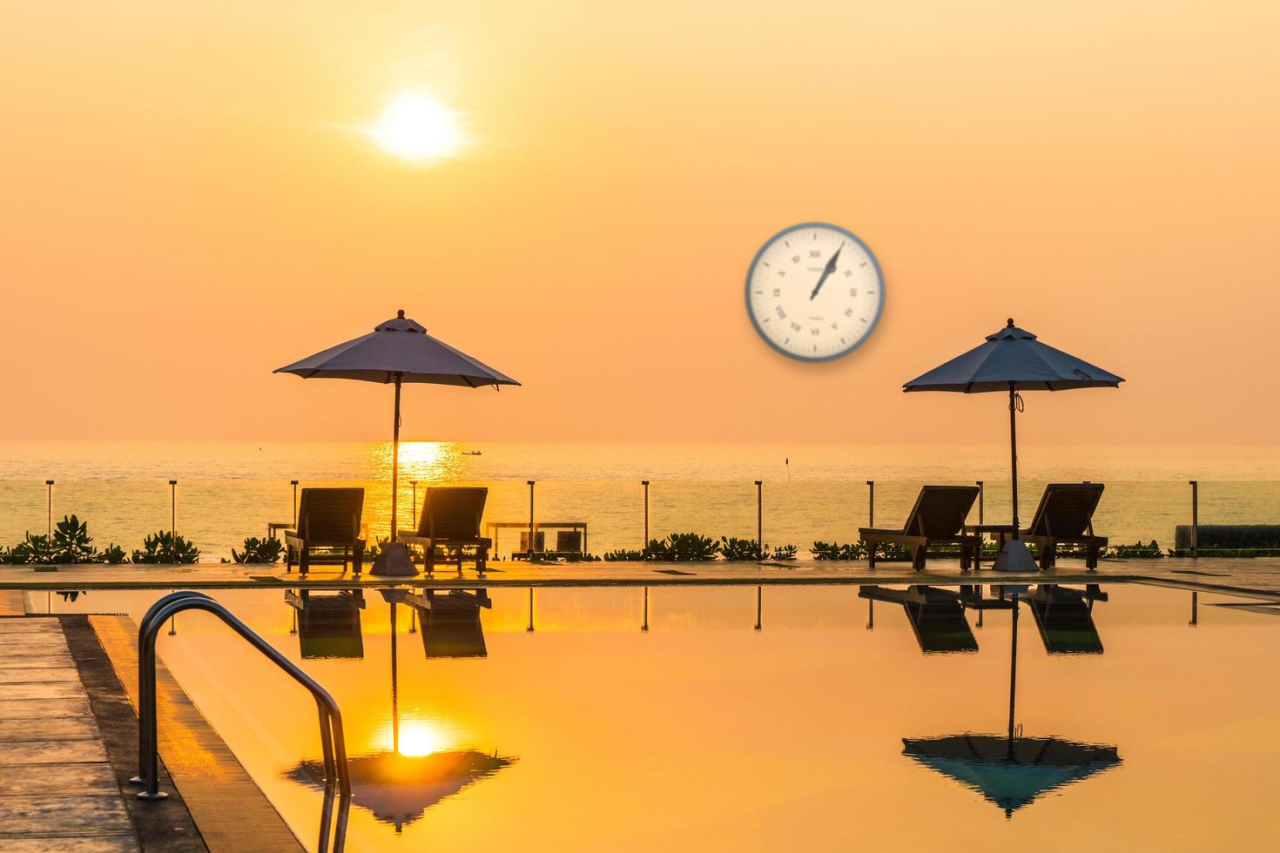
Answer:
1 h 05 min
